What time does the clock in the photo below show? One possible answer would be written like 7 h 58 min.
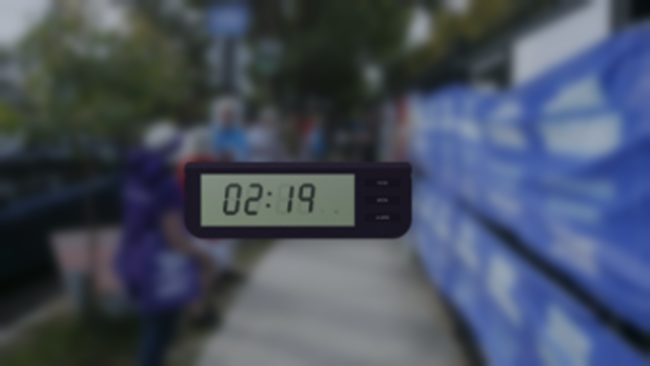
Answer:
2 h 19 min
